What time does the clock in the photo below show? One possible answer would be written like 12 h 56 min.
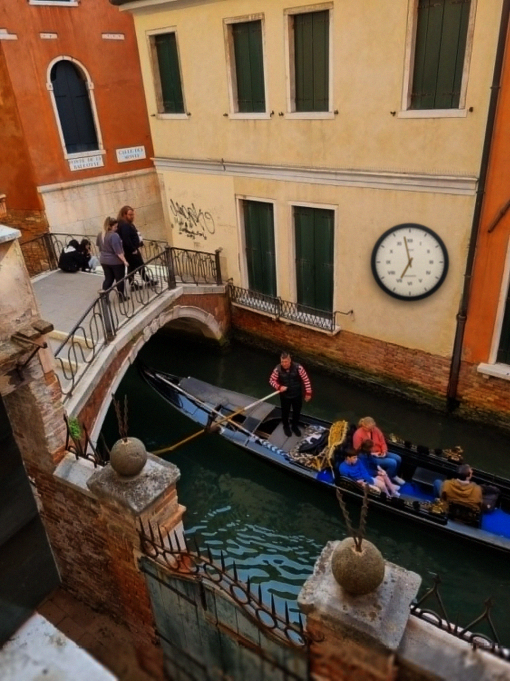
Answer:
6 h 58 min
